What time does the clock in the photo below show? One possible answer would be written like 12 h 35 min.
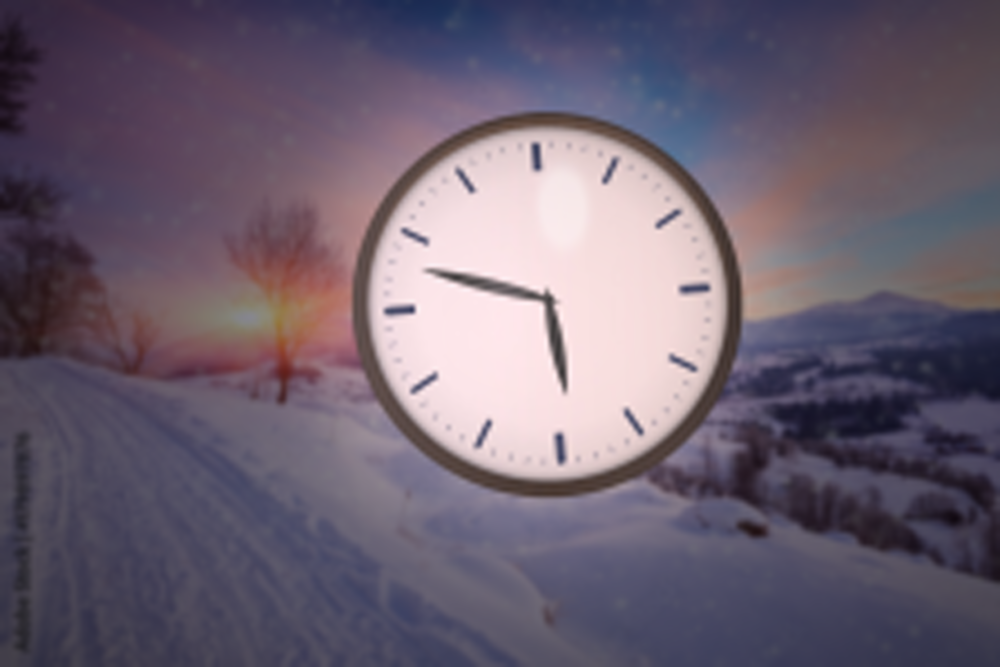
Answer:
5 h 48 min
